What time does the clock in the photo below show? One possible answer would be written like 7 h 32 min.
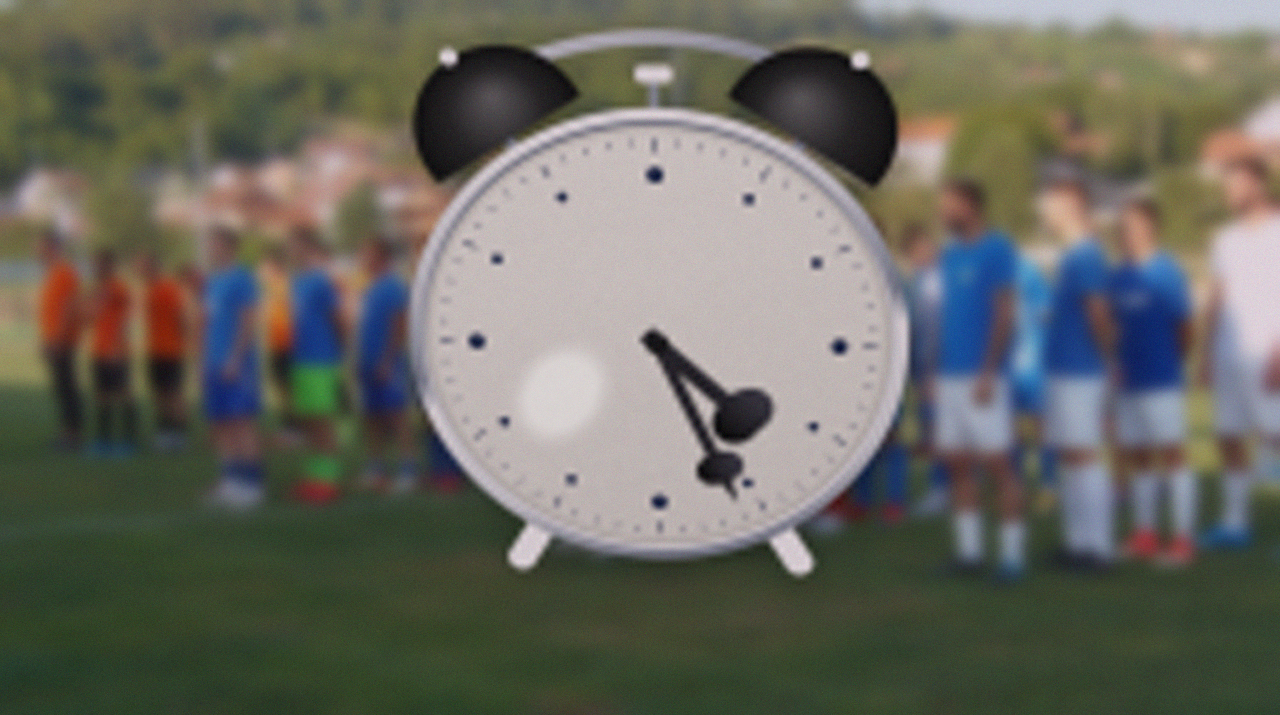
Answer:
4 h 26 min
